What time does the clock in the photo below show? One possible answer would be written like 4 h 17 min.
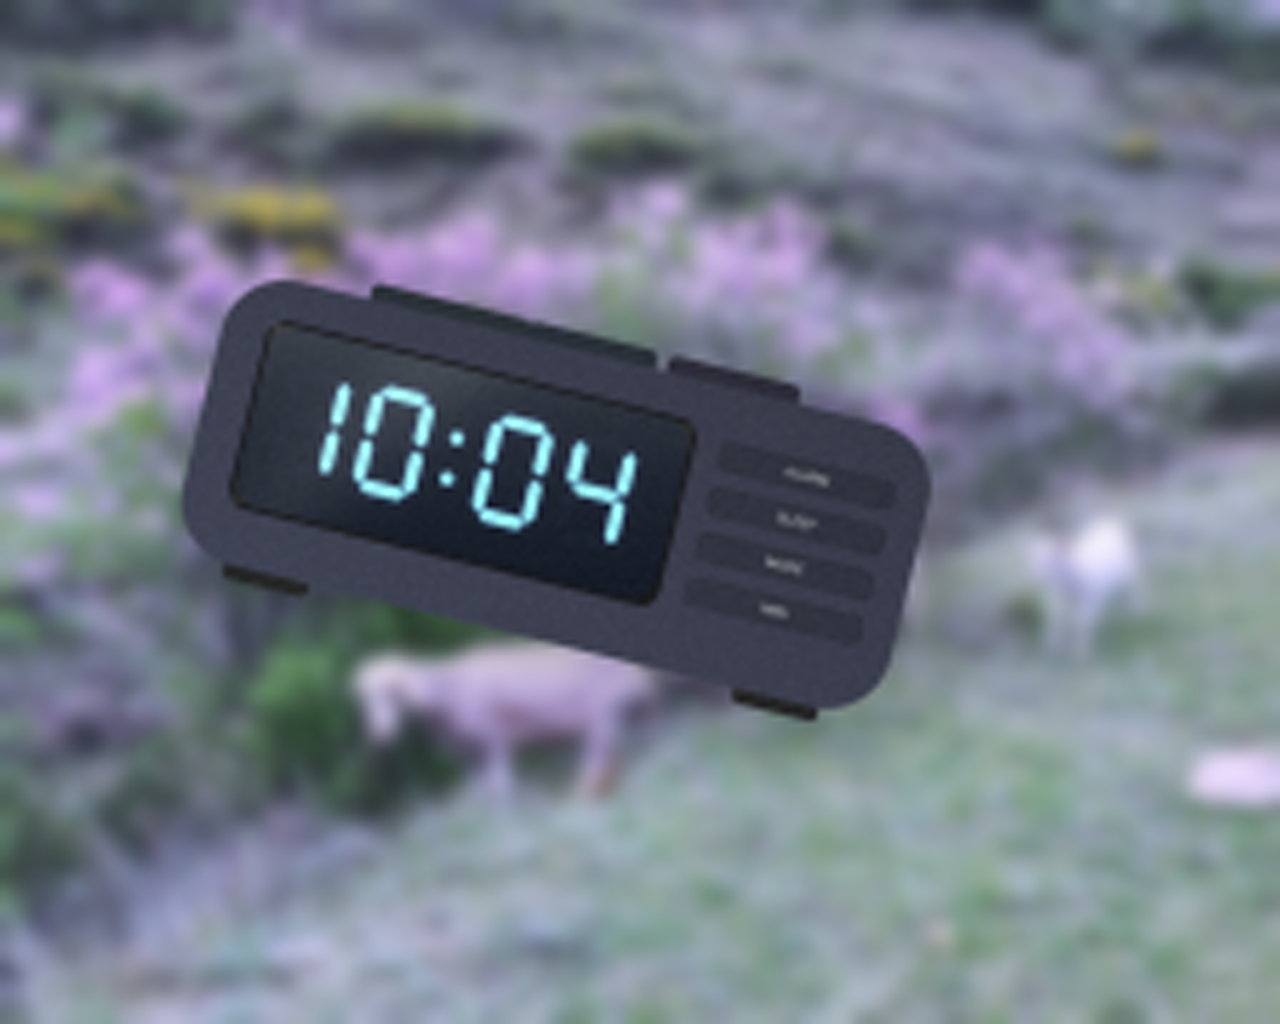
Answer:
10 h 04 min
